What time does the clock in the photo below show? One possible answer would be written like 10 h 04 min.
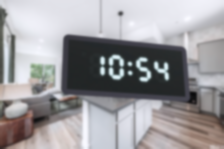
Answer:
10 h 54 min
